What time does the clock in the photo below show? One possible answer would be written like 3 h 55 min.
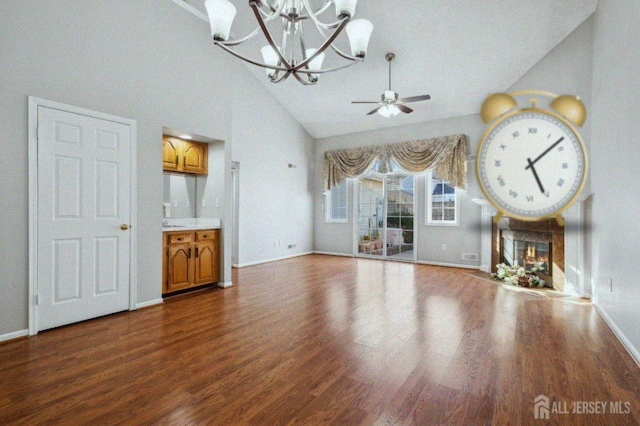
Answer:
5 h 08 min
